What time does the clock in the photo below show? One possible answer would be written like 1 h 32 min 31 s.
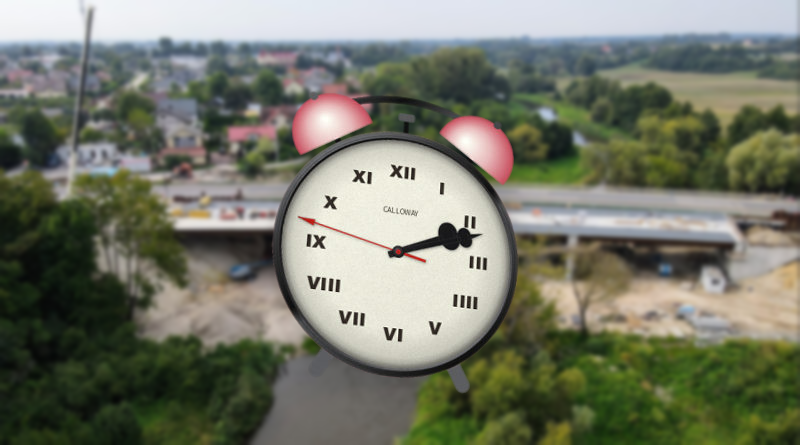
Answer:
2 h 11 min 47 s
